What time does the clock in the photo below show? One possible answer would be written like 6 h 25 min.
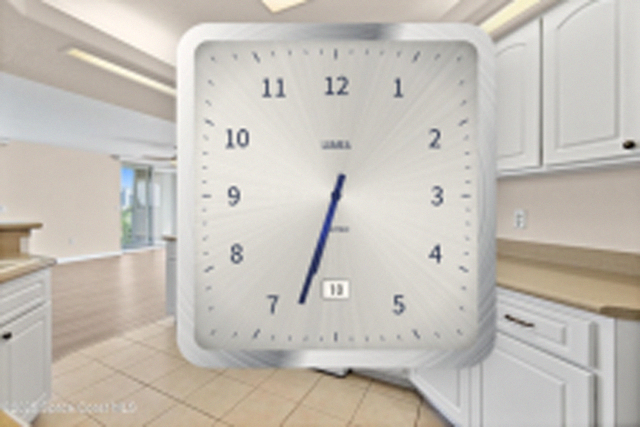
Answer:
6 h 33 min
